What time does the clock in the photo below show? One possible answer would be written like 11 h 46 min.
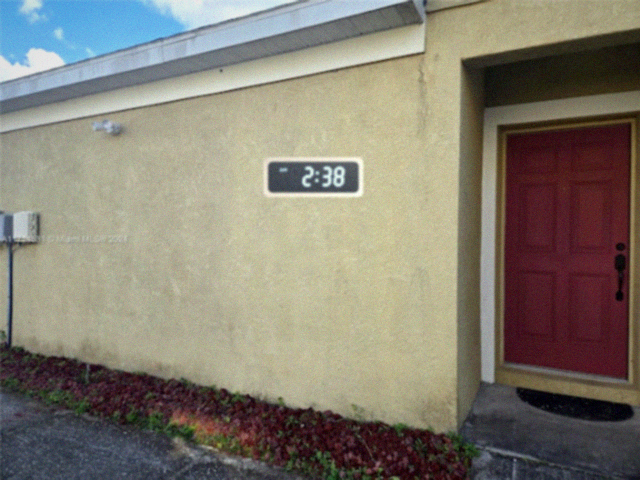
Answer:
2 h 38 min
